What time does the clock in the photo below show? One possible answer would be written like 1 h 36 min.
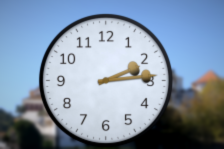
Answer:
2 h 14 min
